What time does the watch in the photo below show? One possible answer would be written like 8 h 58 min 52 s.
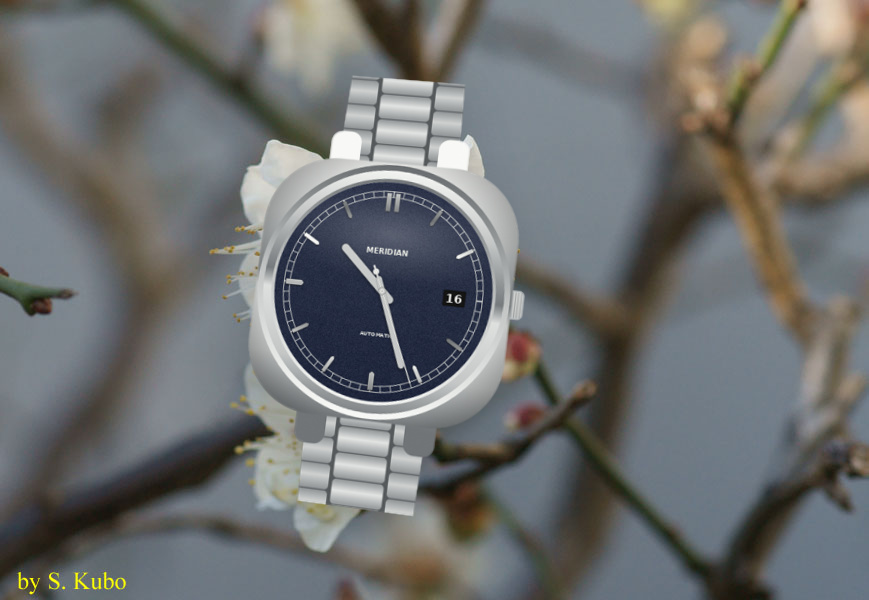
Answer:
10 h 26 min 26 s
